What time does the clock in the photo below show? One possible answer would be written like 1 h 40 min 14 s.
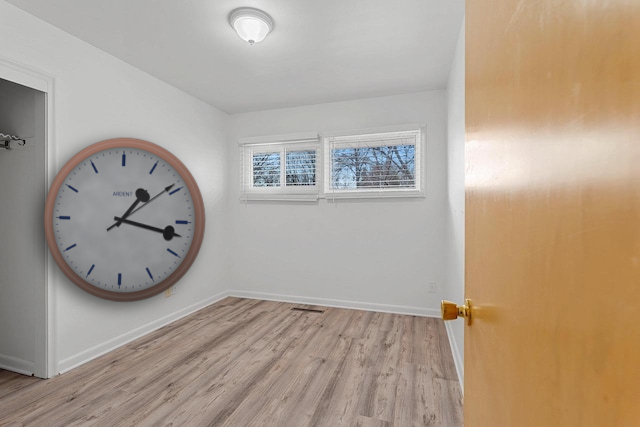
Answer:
1 h 17 min 09 s
